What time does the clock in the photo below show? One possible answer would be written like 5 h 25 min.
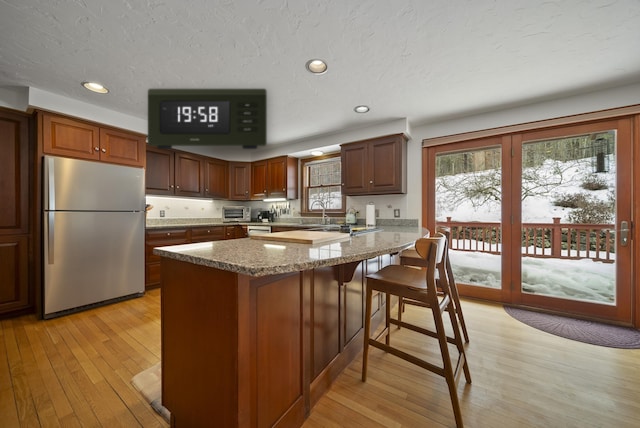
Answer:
19 h 58 min
